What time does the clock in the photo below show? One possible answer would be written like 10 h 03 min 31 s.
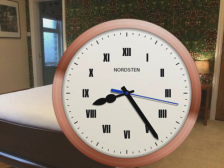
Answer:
8 h 24 min 17 s
